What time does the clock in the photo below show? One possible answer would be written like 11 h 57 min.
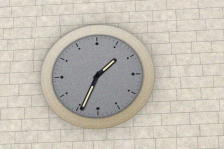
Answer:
1 h 34 min
